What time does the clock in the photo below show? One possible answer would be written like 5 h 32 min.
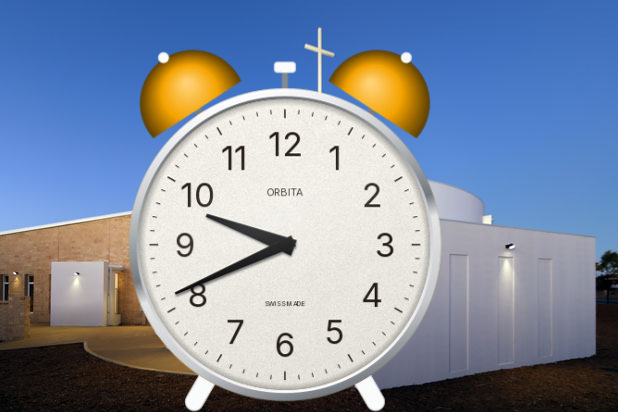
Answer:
9 h 41 min
